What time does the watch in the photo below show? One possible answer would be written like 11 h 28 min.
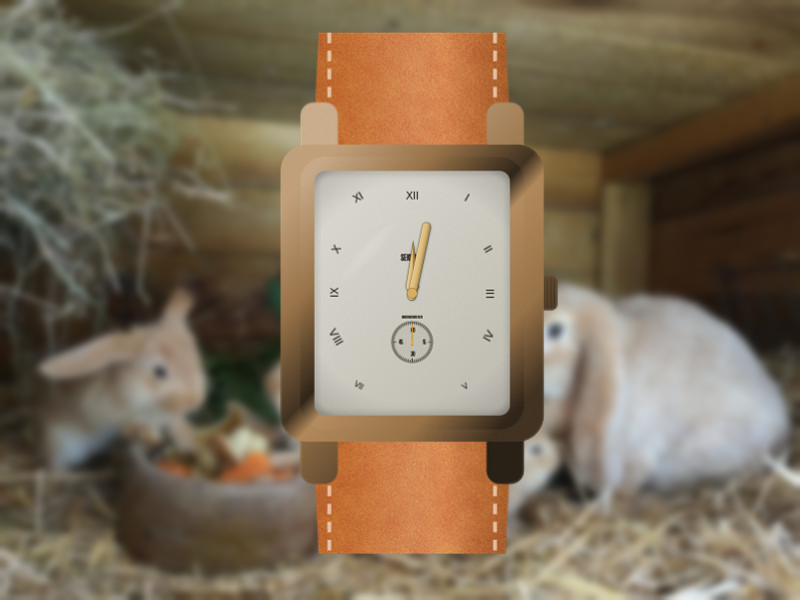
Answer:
12 h 02 min
